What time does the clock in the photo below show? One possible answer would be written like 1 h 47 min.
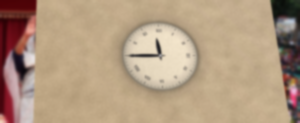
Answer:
11 h 45 min
